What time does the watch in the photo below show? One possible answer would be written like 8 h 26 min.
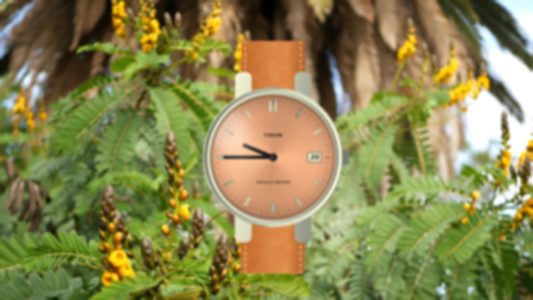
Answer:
9 h 45 min
